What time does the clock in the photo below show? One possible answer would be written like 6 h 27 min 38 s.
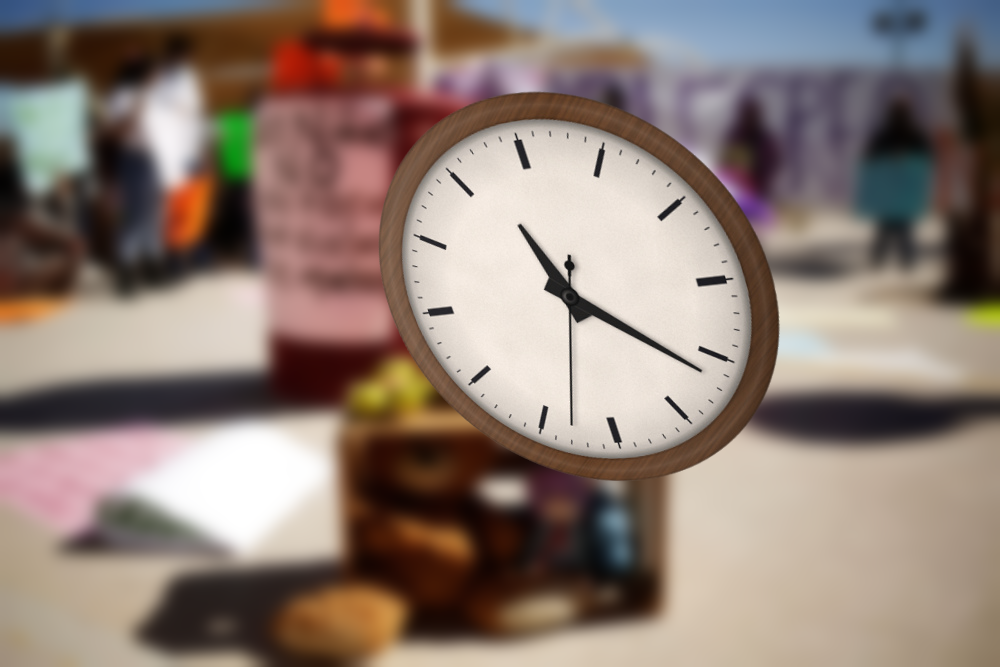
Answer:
11 h 21 min 33 s
